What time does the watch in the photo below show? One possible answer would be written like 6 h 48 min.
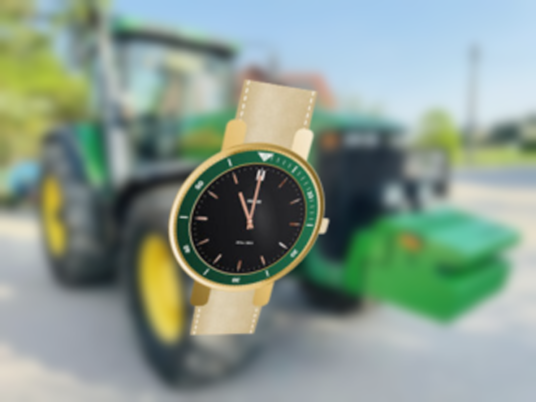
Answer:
11 h 00 min
